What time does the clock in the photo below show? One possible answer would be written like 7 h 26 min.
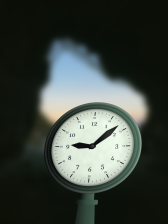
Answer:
9 h 08 min
